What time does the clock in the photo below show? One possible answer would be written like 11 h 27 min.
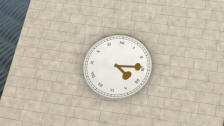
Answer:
4 h 14 min
